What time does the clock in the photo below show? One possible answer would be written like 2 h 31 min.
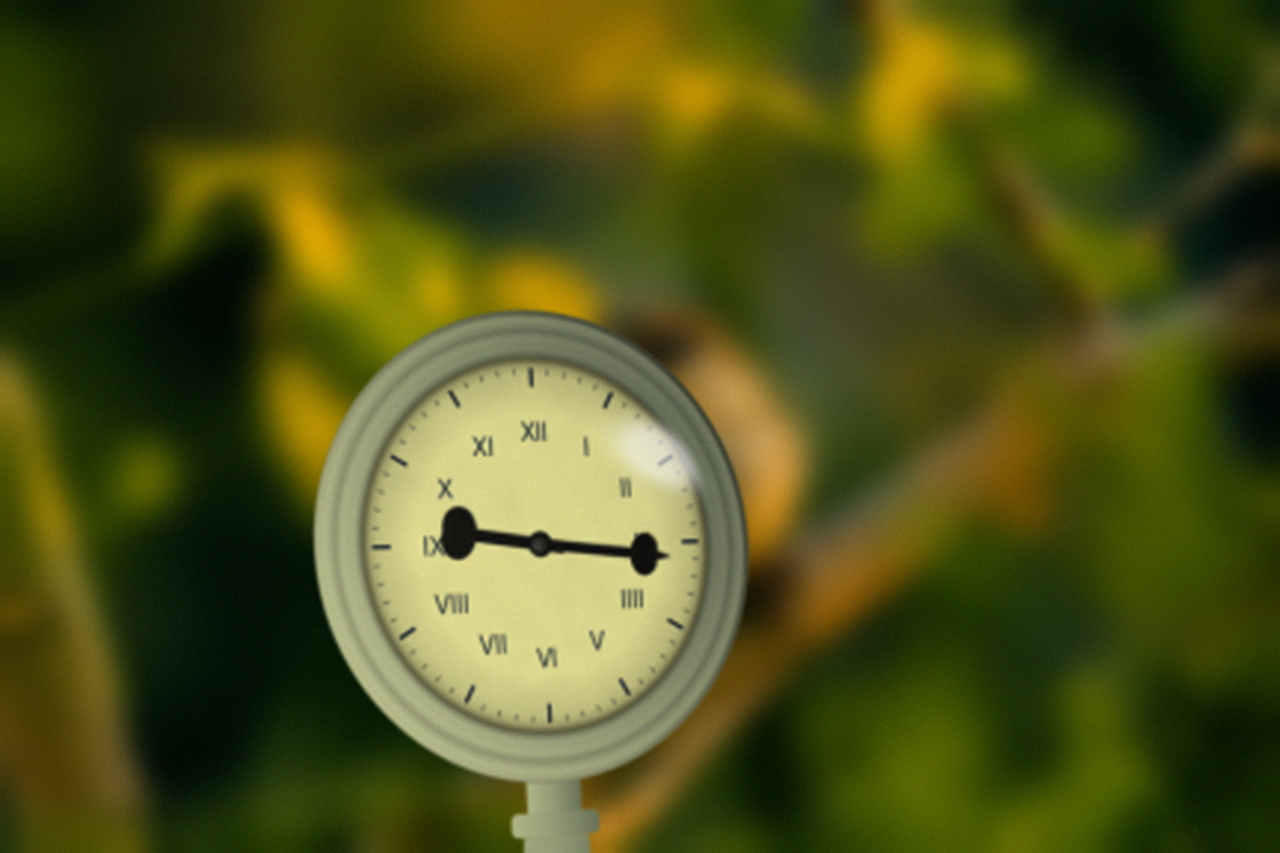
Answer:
9 h 16 min
